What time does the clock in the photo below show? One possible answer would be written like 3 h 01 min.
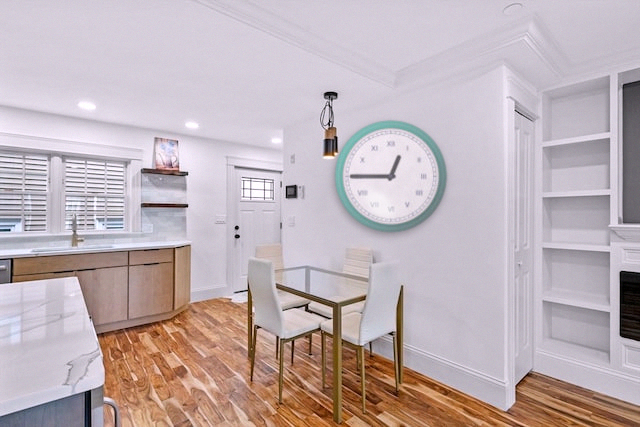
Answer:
12 h 45 min
